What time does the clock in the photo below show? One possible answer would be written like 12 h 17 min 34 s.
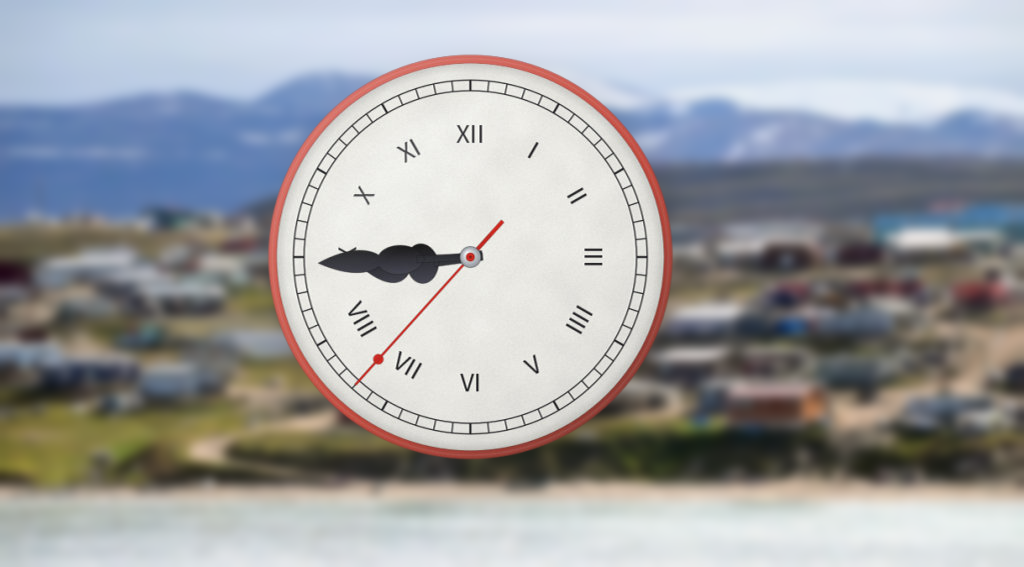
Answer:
8 h 44 min 37 s
